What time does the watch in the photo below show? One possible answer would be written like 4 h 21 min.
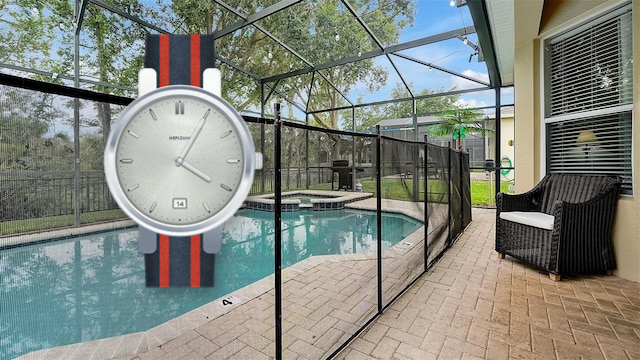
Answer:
4 h 05 min
